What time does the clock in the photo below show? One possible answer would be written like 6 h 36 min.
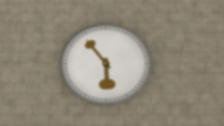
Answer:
5 h 54 min
